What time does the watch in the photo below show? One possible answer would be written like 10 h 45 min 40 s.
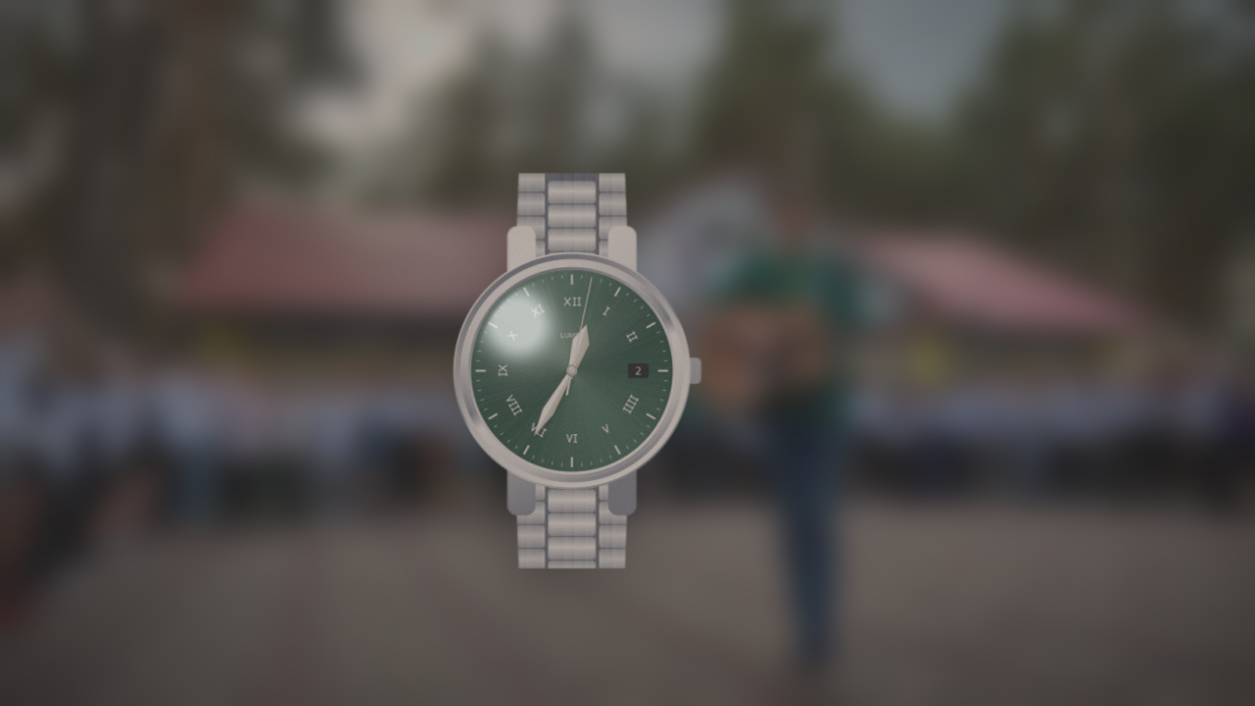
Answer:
12 h 35 min 02 s
